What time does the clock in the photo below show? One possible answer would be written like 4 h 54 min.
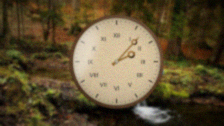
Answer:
2 h 07 min
